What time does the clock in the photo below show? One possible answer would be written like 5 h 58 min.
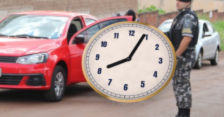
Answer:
8 h 04 min
